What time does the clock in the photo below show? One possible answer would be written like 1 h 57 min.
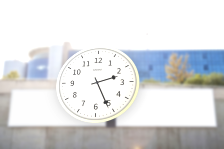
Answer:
2 h 26 min
